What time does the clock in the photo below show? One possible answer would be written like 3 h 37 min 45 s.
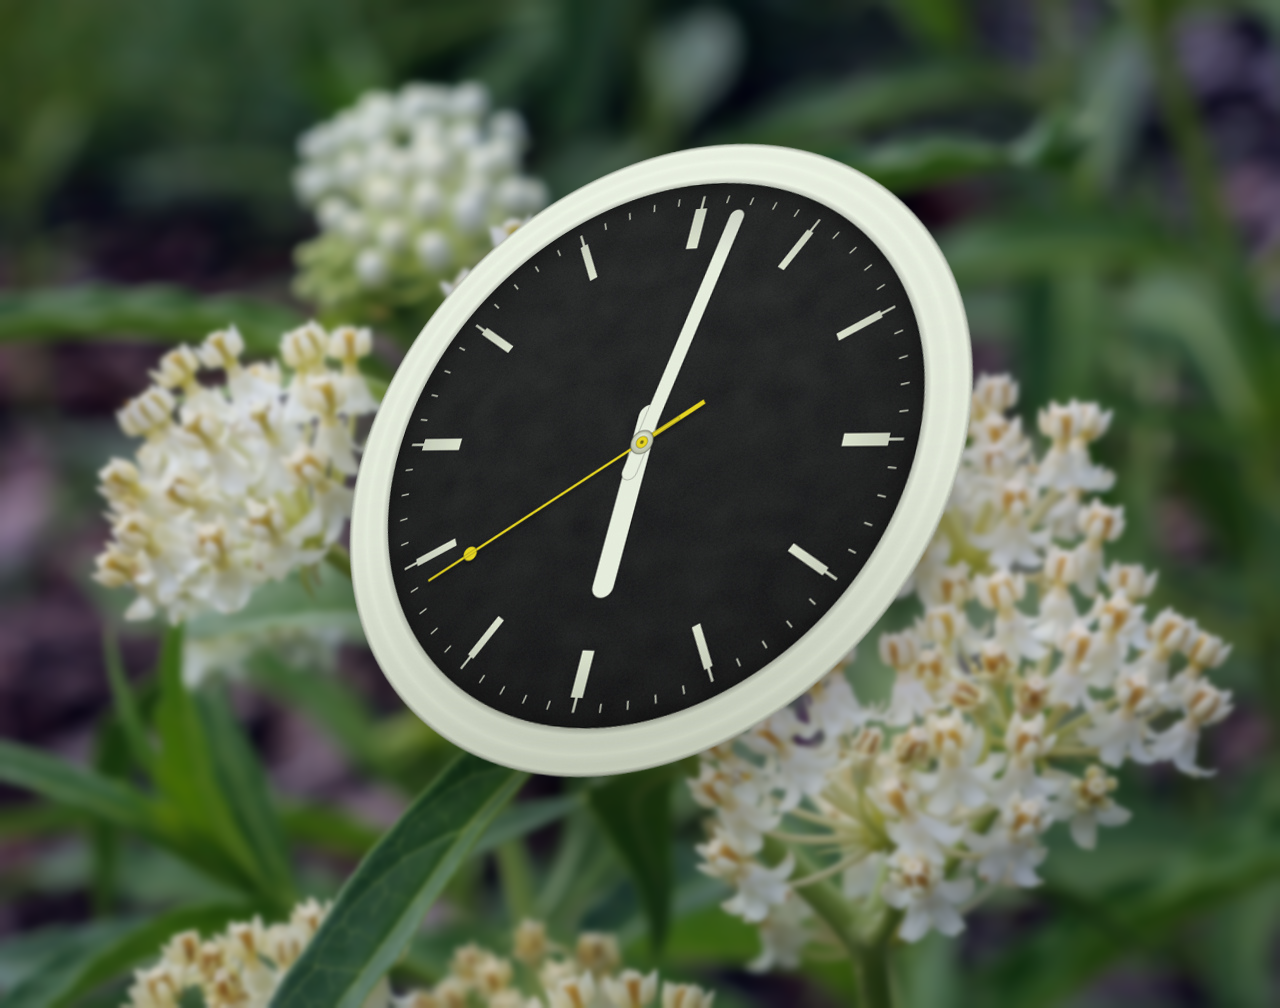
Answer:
6 h 01 min 39 s
